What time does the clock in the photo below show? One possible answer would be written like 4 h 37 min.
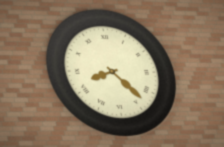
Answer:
8 h 23 min
